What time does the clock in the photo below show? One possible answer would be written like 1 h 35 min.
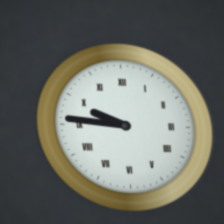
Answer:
9 h 46 min
